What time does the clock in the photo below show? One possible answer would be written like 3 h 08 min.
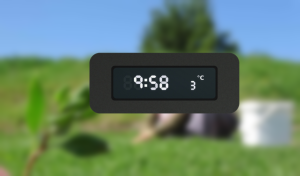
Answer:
9 h 58 min
